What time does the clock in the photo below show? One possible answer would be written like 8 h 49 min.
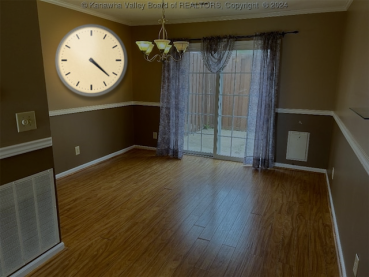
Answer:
4 h 22 min
